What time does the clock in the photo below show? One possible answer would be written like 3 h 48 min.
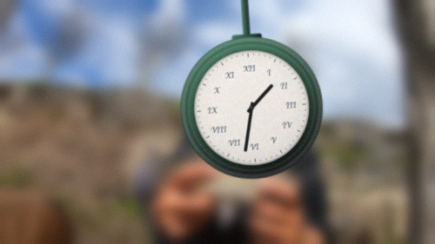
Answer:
1 h 32 min
